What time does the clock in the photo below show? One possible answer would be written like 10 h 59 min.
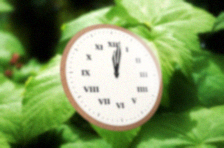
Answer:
12 h 02 min
